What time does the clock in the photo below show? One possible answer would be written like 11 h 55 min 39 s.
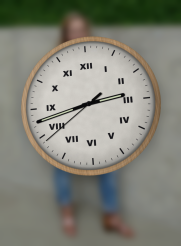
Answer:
2 h 42 min 39 s
